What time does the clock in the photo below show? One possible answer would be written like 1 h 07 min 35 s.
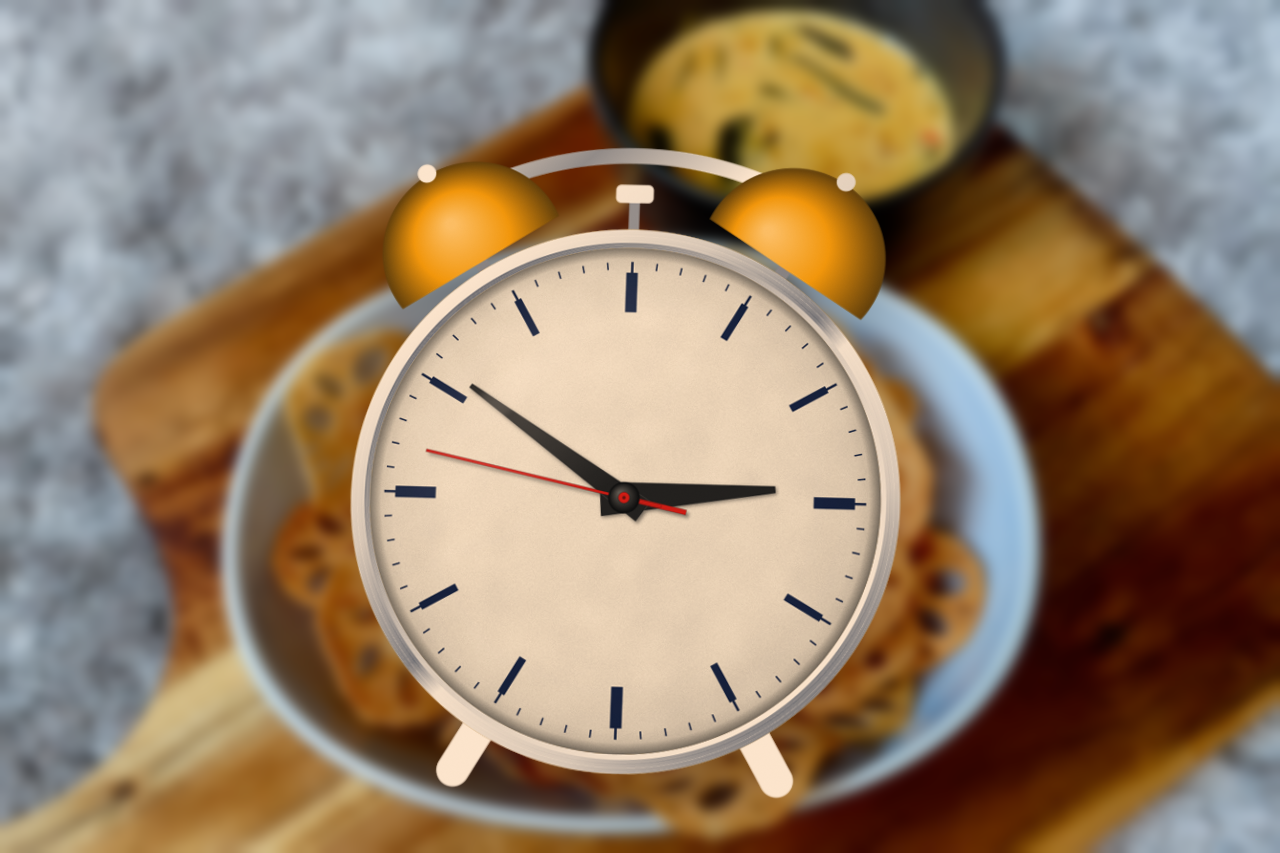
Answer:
2 h 50 min 47 s
